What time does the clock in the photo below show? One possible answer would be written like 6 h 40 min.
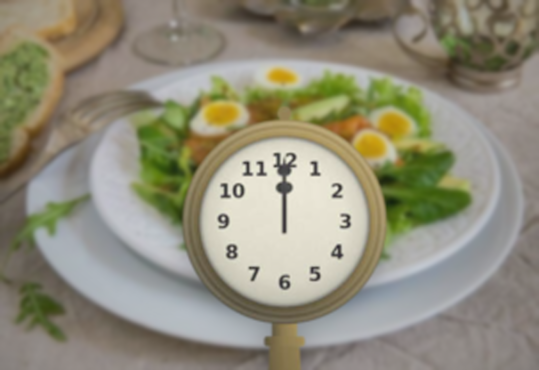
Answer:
12 h 00 min
